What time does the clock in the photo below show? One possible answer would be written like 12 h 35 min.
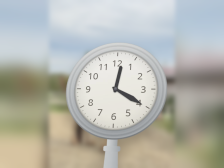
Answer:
12 h 20 min
